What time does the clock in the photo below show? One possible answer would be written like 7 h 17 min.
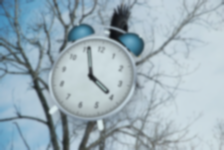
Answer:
3 h 56 min
